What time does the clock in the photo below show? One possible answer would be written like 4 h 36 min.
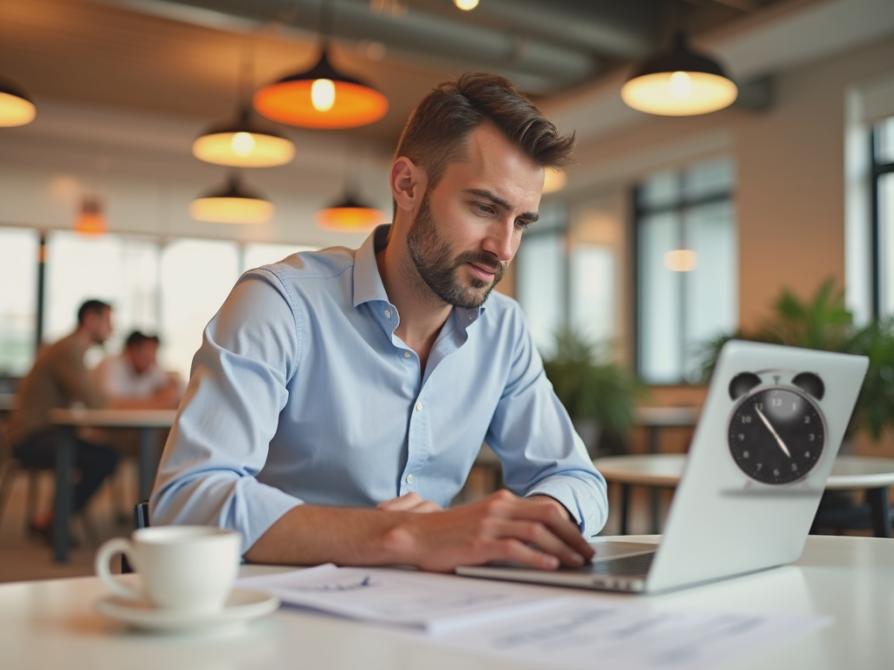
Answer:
4 h 54 min
